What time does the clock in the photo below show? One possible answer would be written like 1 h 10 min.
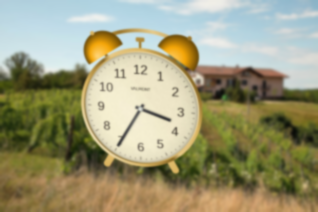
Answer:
3 h 35 min
